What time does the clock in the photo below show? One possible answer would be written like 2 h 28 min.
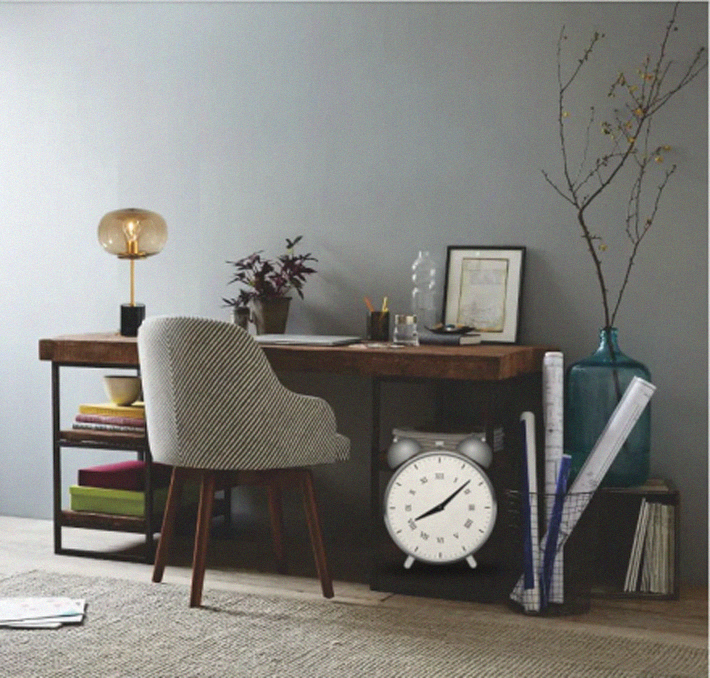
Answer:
8 h 08 min
